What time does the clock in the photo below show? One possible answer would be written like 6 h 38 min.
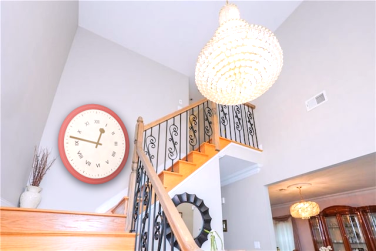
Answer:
12 h 47 min
